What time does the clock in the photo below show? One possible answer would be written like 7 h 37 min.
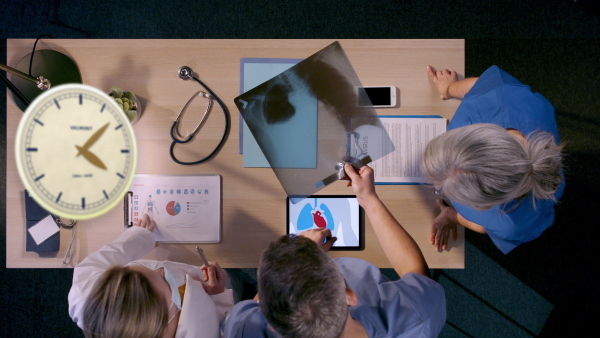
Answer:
4 h 08 min
